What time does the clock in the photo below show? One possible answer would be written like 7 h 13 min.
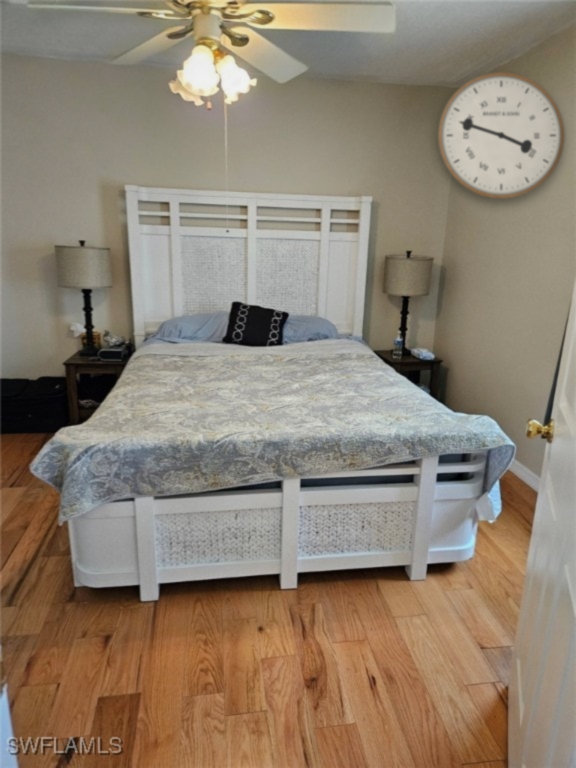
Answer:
3 h 48 min
